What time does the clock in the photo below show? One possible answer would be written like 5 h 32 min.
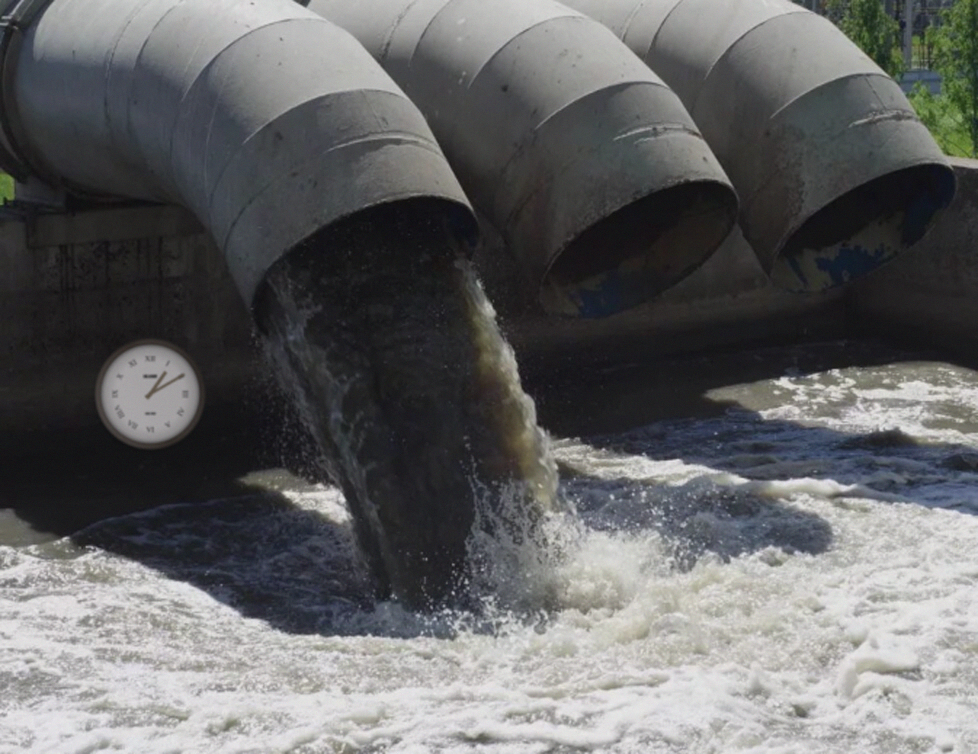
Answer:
1 h 10 min
